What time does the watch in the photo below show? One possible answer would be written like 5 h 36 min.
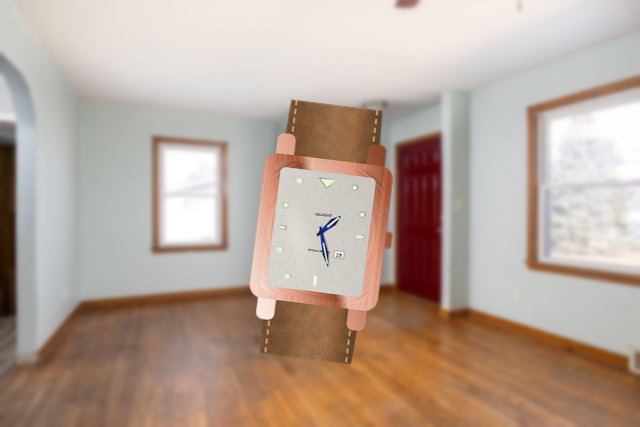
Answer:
1 h 27 min
